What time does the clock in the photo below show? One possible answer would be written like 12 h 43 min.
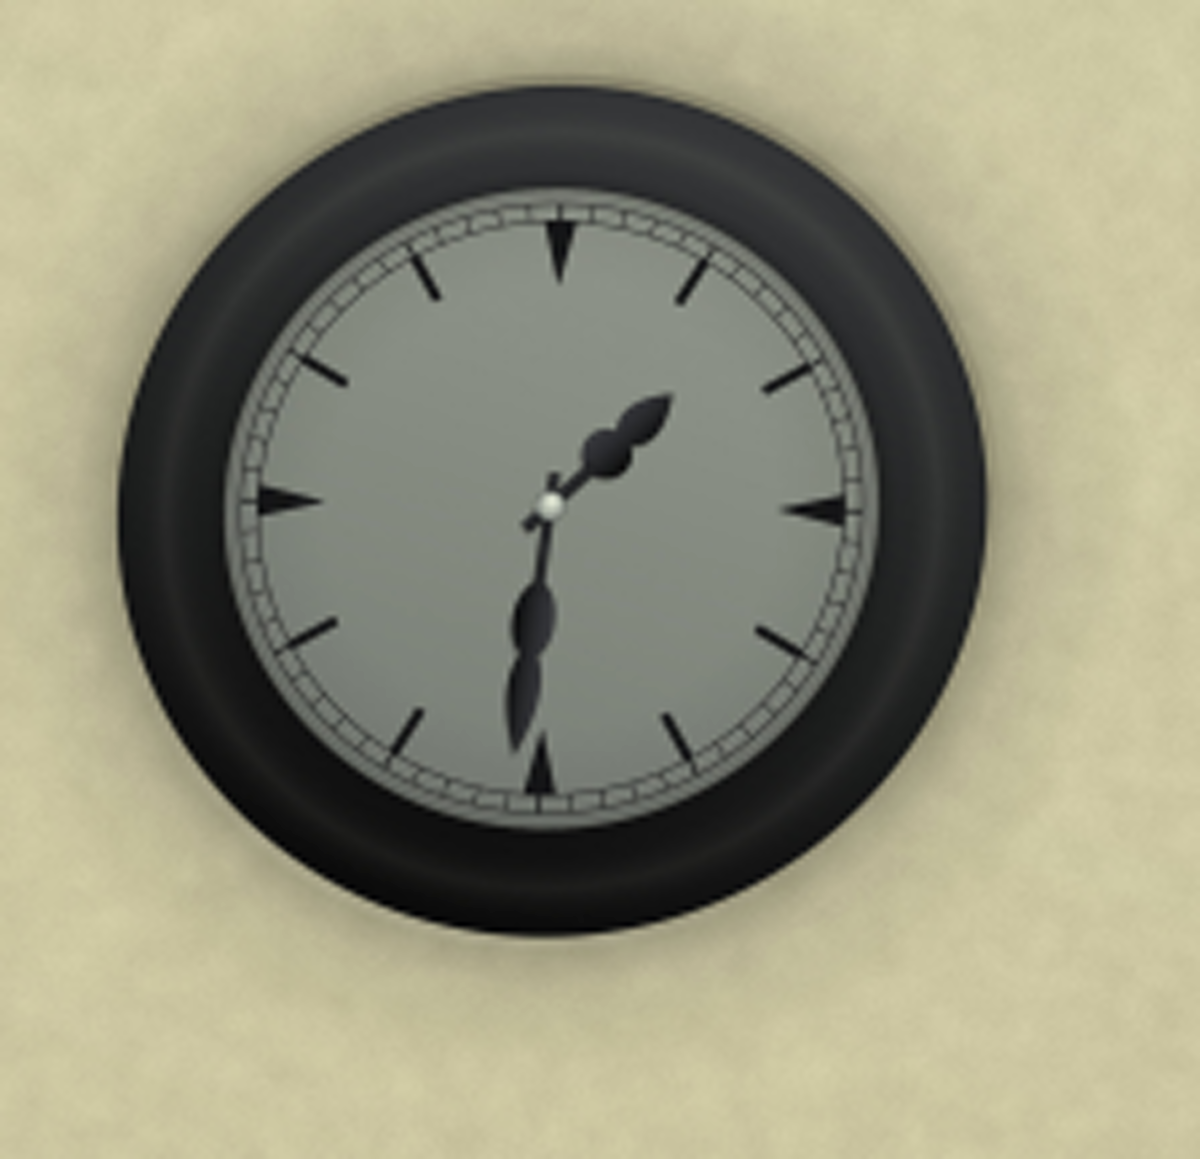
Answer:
1 h 31 min
